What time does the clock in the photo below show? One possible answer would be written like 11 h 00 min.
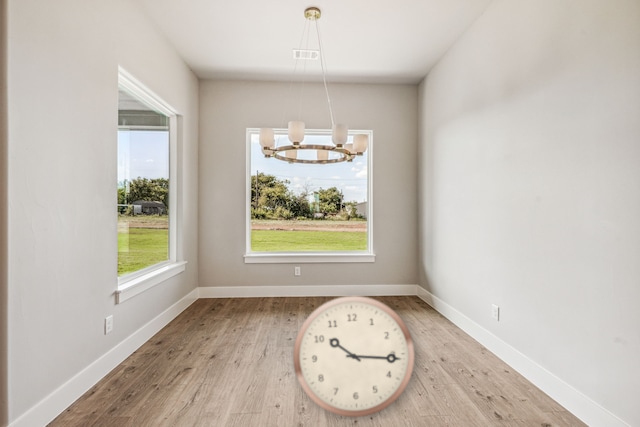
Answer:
10 h 16 min
